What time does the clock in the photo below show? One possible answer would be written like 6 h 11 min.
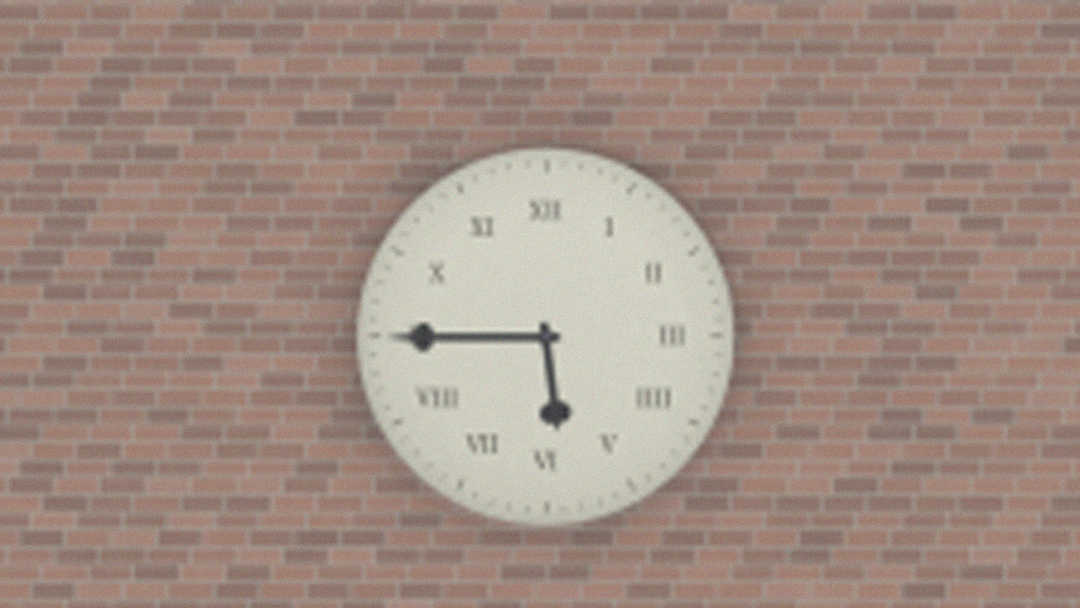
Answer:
5 h 45 min
